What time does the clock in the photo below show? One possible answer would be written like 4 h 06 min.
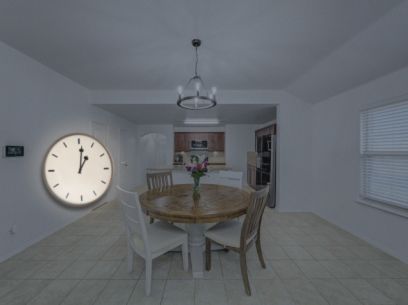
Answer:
1 h 01 min
